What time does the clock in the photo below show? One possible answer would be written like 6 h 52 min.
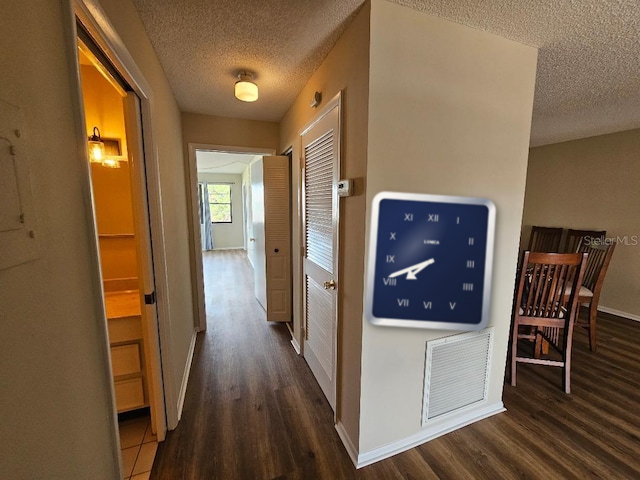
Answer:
7 h 41 min
